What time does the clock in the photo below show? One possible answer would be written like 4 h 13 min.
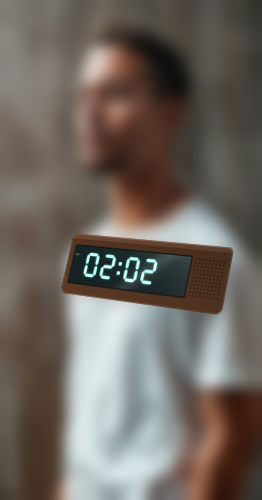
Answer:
2 h 02 min
